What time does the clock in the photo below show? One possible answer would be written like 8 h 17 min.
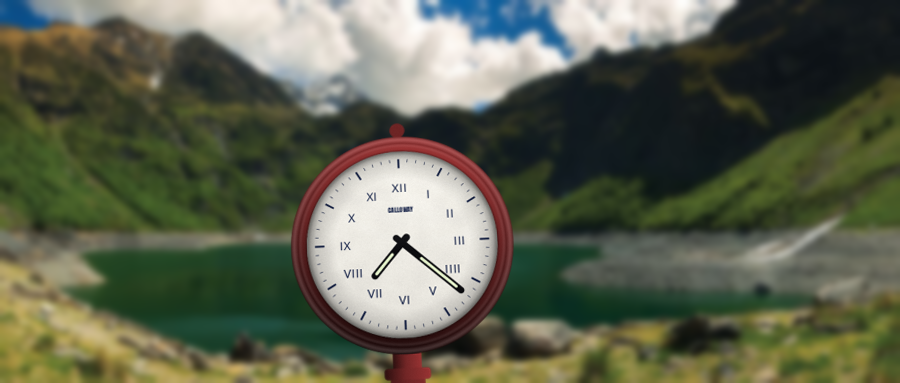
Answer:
7 h 22 min
